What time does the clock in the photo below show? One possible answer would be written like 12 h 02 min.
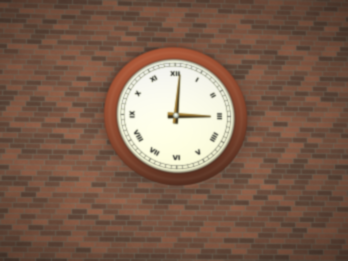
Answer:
3 h 01 min
